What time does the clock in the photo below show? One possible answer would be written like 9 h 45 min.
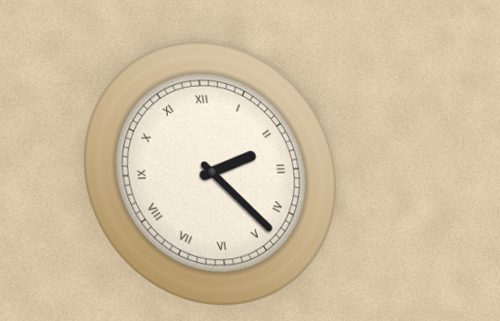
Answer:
2 h 23 min
